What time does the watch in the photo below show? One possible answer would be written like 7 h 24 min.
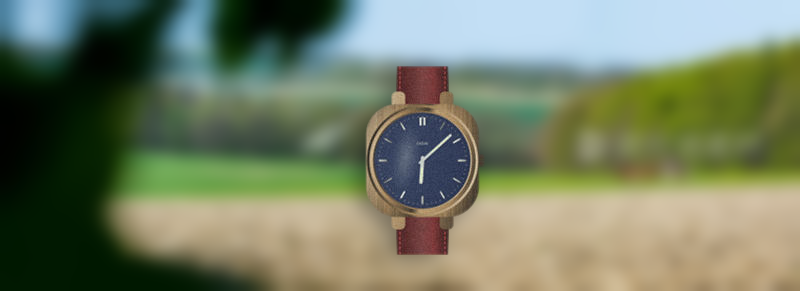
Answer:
6 h 08 min
